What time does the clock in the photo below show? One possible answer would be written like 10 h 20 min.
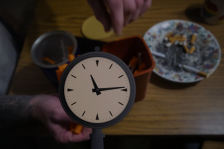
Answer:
11 h 14 min
